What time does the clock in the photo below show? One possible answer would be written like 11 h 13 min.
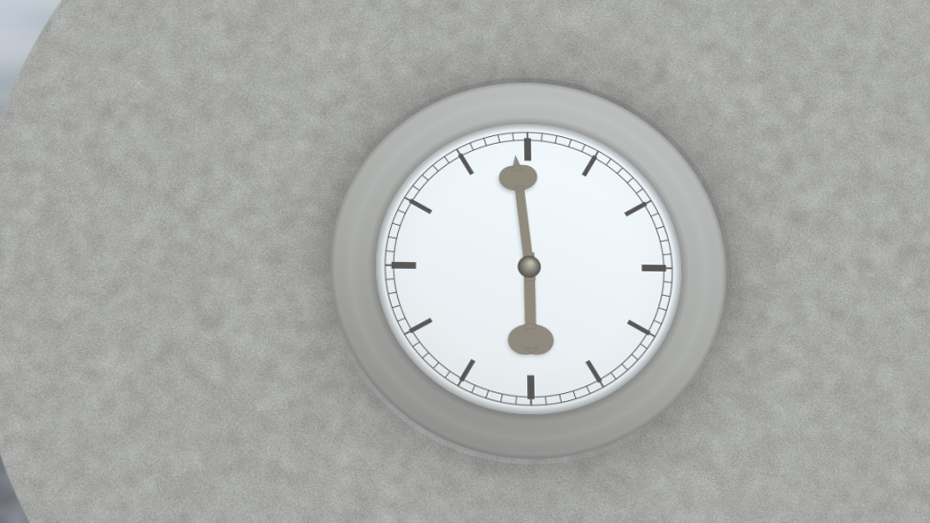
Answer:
5 h 59 min
